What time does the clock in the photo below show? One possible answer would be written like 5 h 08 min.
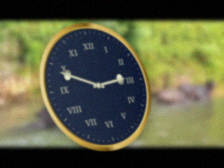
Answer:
2 h 49 min
